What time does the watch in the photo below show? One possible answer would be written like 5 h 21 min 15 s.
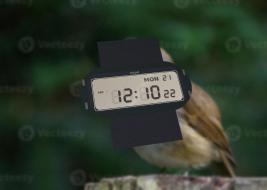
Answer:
12 h 10 min 22 s
